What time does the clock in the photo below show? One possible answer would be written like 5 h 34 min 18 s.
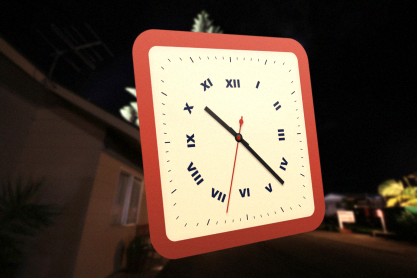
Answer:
10 h 22 min 33 s
